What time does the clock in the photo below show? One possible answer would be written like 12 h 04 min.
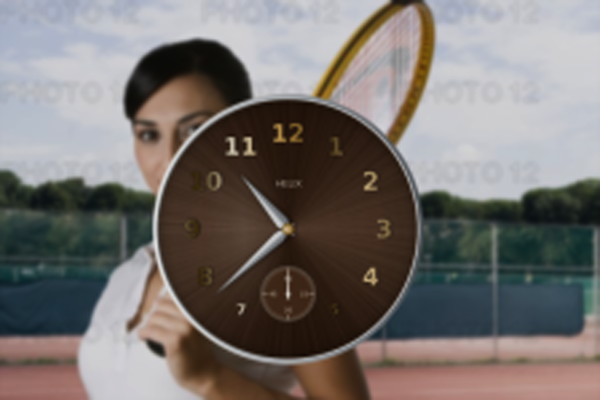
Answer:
10 h 38 min
